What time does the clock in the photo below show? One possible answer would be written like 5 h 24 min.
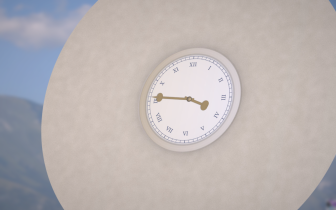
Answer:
3 h 46 min
